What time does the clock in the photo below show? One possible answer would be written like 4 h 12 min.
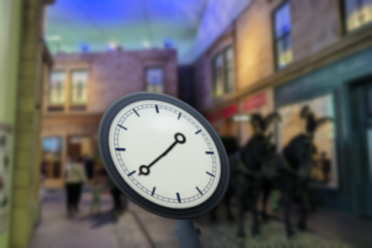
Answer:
1 h 39 min
